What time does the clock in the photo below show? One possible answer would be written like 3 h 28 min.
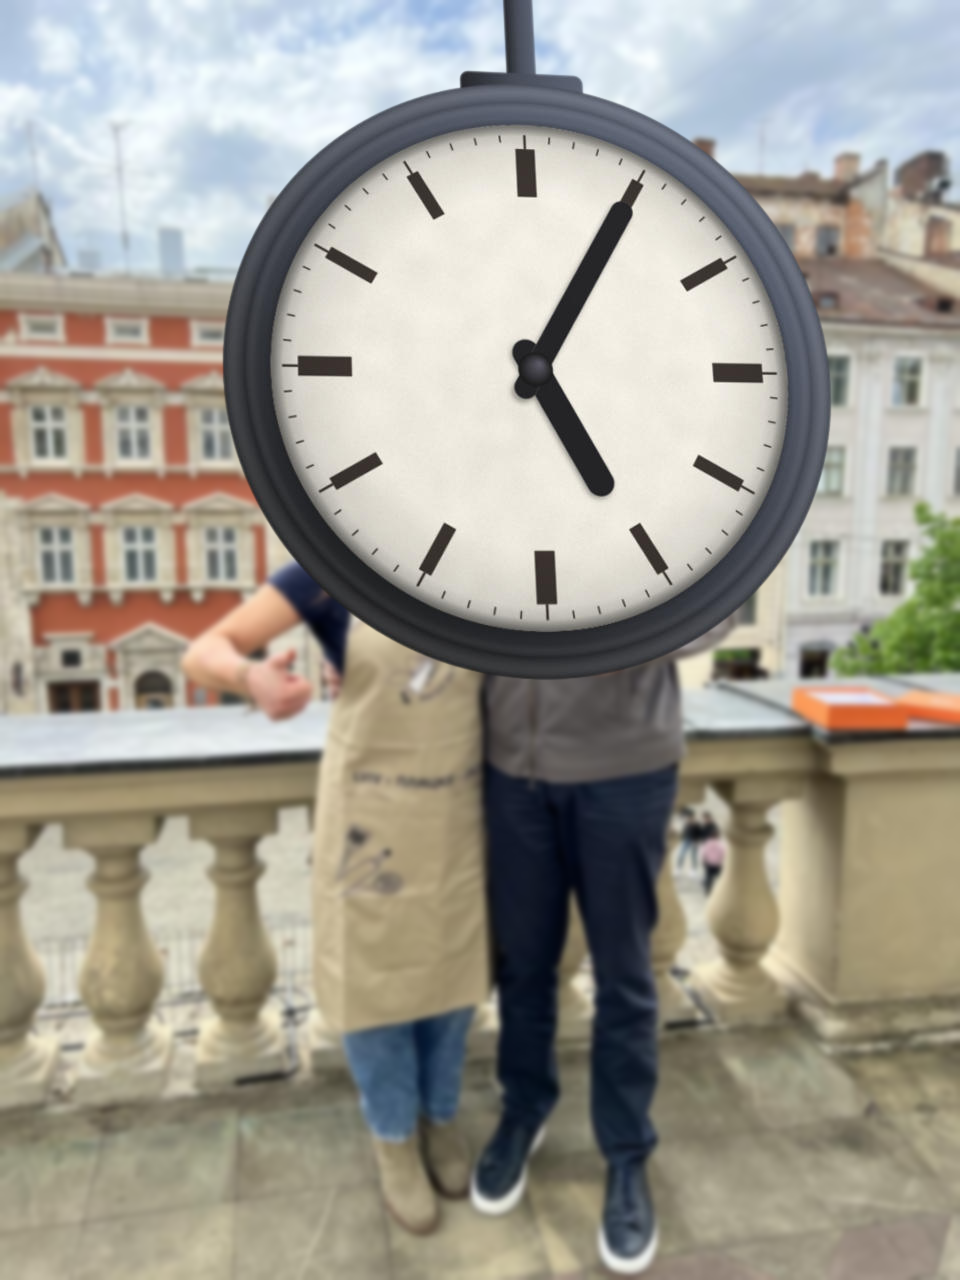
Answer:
5 h 05 min
